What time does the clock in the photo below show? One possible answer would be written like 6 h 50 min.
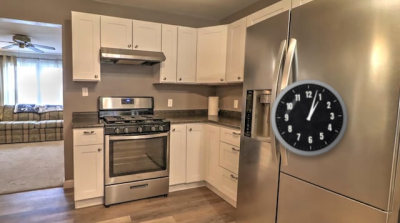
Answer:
1 h 03 min
